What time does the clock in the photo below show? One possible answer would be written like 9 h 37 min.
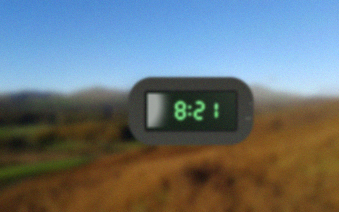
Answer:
8 h 21 min
